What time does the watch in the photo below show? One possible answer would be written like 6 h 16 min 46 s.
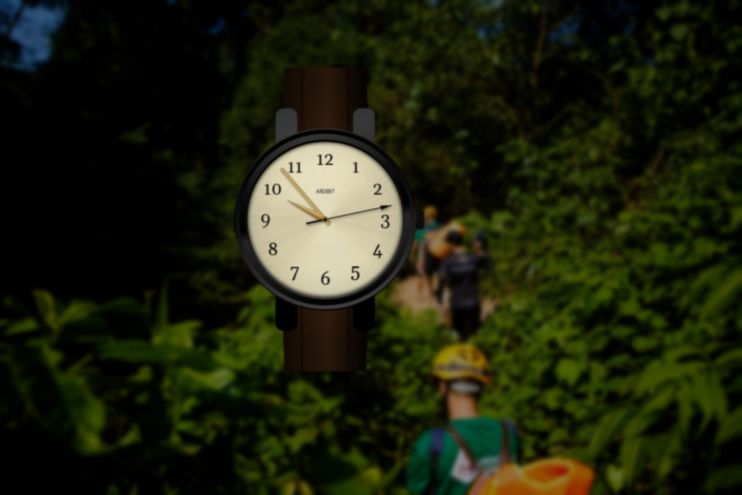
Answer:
9 h 53 min 13 s
